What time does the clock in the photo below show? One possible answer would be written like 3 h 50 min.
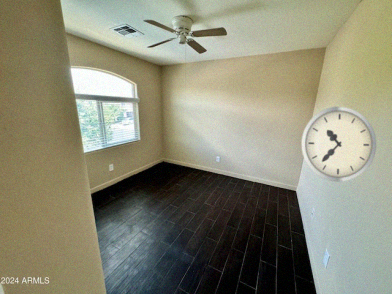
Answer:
10 h 37 min
